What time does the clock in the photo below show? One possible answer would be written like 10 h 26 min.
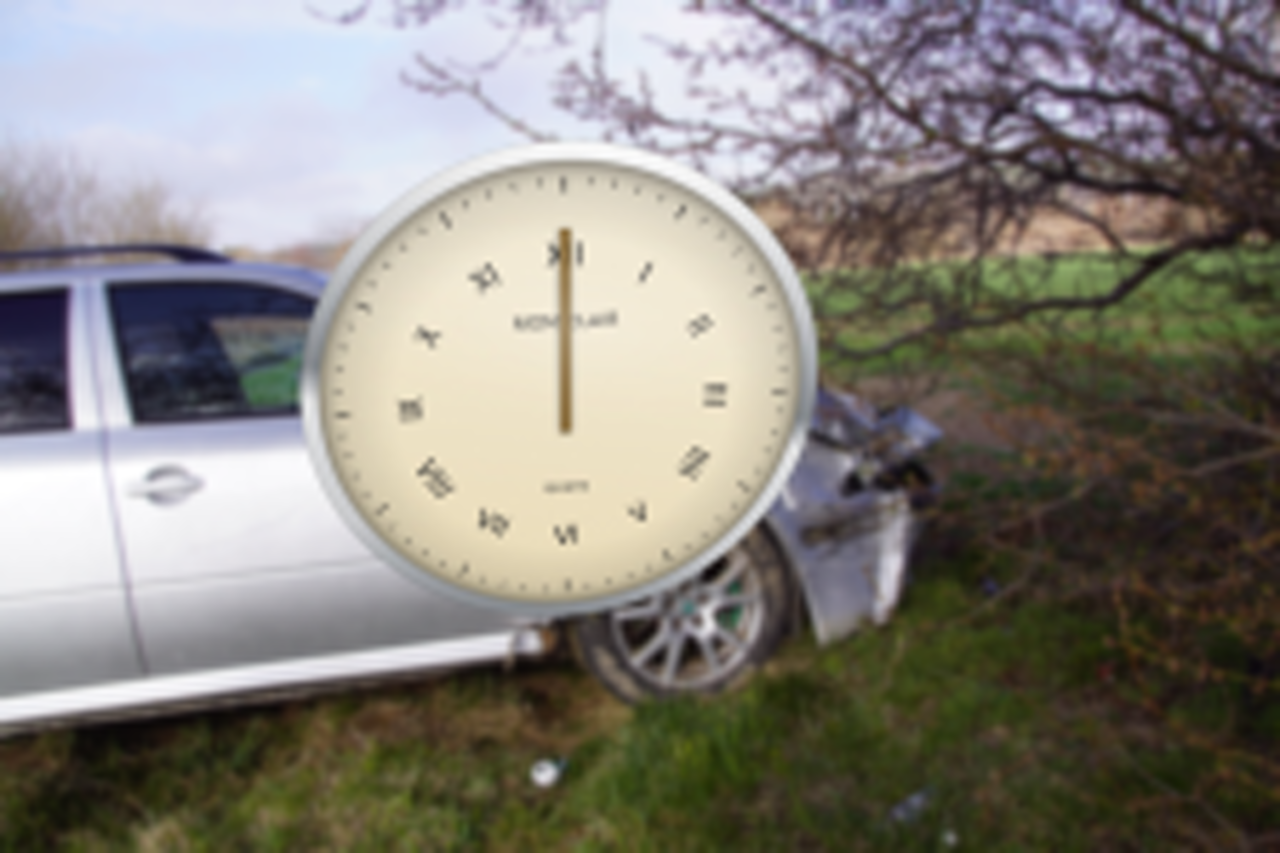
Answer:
12 h 00 min
